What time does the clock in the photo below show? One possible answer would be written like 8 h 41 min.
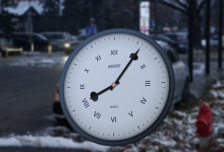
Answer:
8 h 06 min
